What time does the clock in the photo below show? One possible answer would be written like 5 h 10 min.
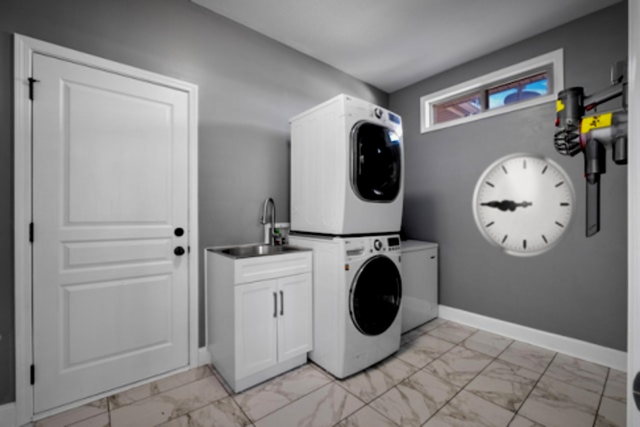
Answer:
8 h 45 min
